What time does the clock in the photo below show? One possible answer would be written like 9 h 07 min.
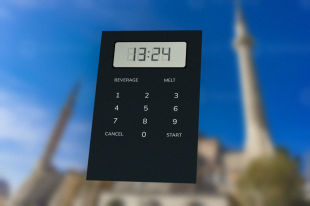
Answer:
13 h 24 min
